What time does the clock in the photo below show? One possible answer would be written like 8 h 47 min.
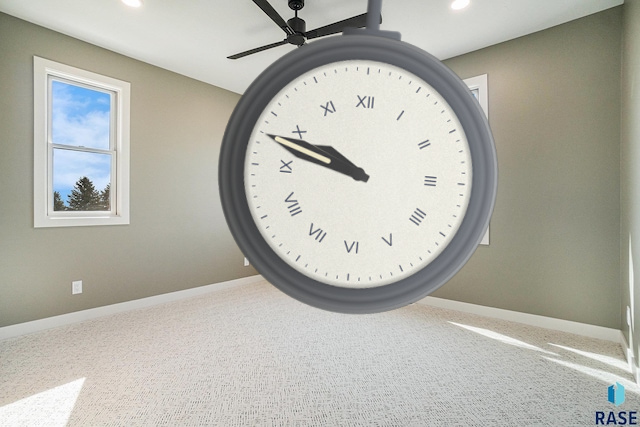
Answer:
9 h 48 min
